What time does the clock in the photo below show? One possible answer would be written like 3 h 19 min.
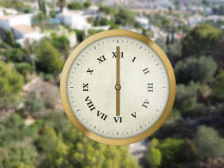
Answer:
6 h 00 min
